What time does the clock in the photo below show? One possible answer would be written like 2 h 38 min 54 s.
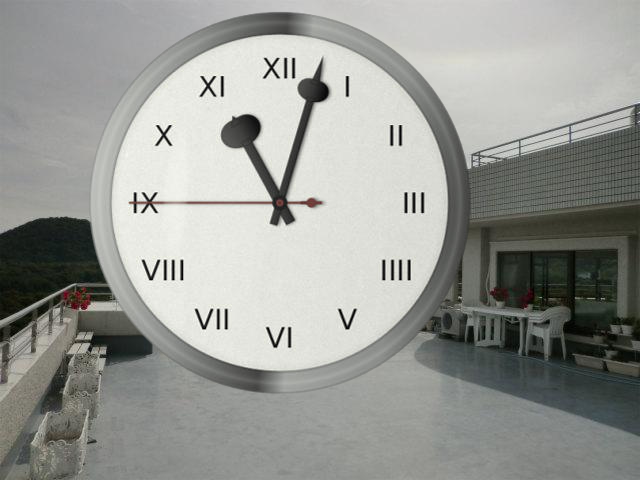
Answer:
11 h 02 min 45 s
